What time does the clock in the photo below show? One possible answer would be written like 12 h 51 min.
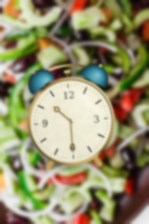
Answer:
10 h 30 min
